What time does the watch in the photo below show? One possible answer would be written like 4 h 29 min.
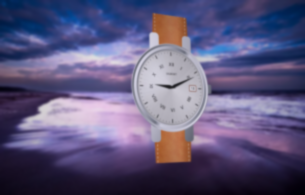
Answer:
9 h 11 min
